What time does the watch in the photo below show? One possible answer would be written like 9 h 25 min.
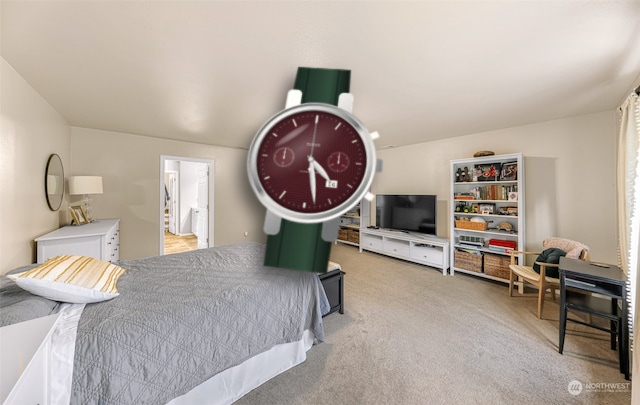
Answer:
4 h 28 min
